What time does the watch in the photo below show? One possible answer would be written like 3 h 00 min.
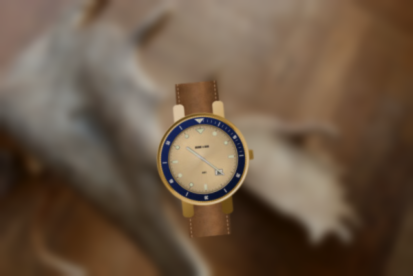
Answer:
10 h 22 min
